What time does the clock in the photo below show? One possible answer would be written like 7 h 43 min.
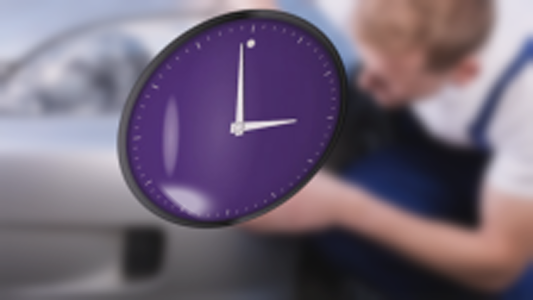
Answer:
2 h 59 min
